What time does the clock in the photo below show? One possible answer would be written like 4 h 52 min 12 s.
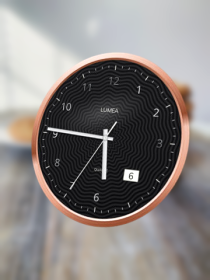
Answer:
5 h 45 min 35 s
